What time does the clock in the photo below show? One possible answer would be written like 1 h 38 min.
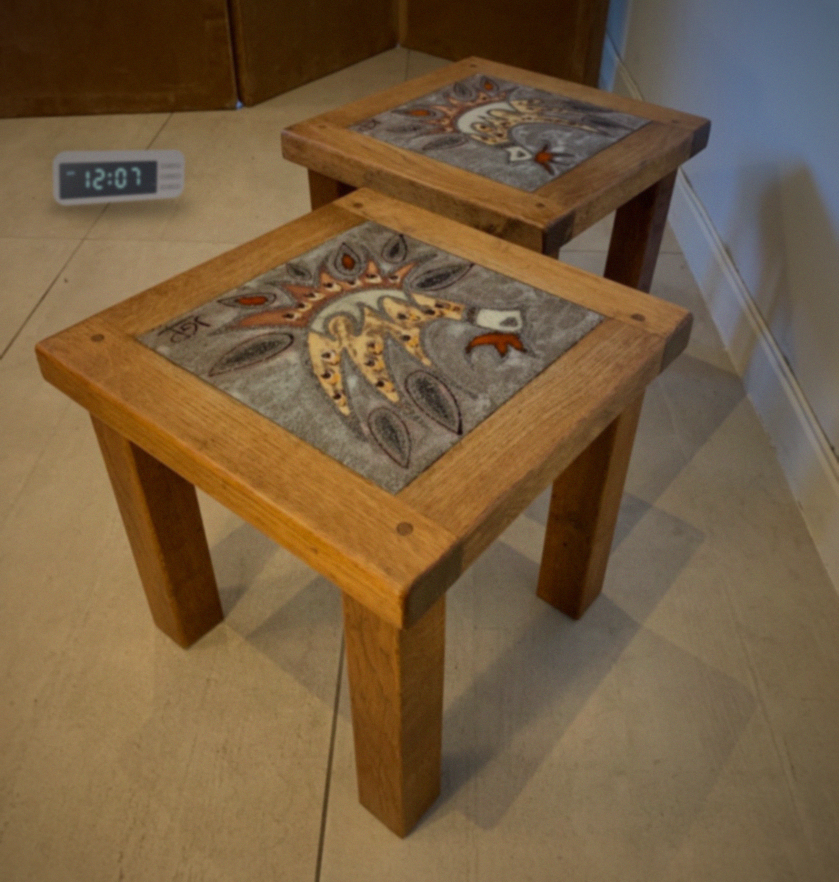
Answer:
12 h 07 min
